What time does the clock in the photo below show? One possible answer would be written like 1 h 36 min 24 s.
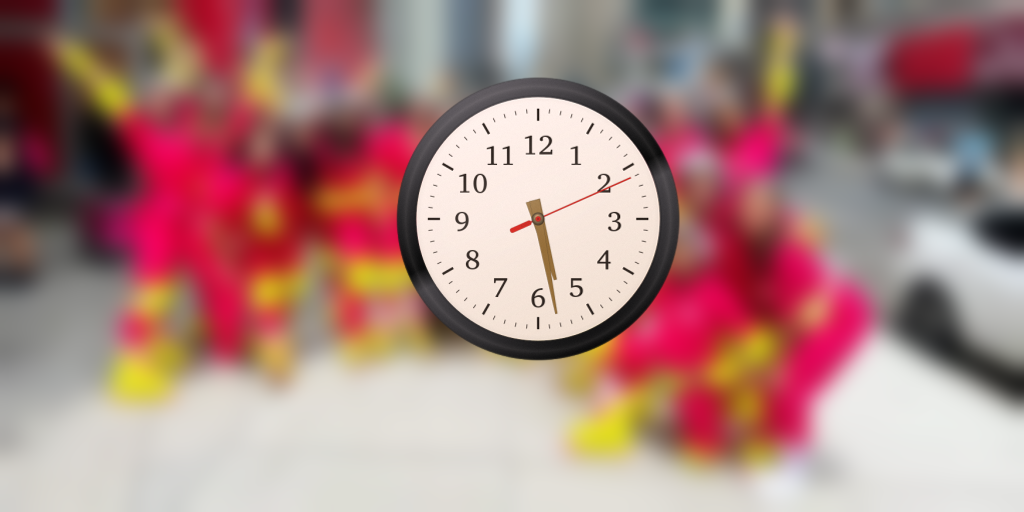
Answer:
5 h 28 min 11 s
